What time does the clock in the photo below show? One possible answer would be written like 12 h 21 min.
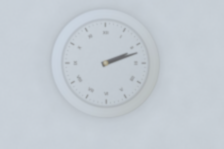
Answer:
2 h 12 min
